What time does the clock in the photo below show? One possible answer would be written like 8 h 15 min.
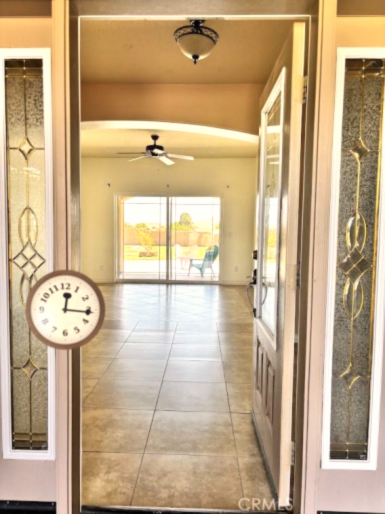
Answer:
12 h 16 min
